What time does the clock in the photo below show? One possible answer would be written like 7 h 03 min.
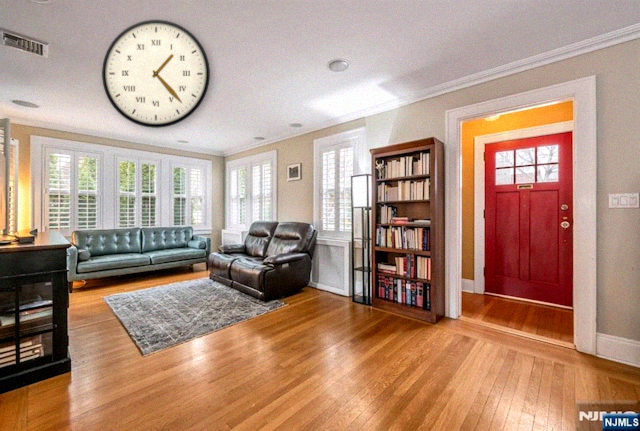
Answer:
1 h 23 min
